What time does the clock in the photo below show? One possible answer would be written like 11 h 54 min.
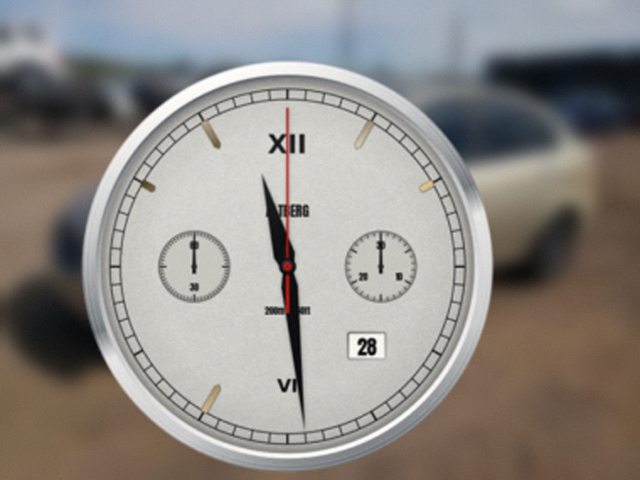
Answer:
11 h 29 min
